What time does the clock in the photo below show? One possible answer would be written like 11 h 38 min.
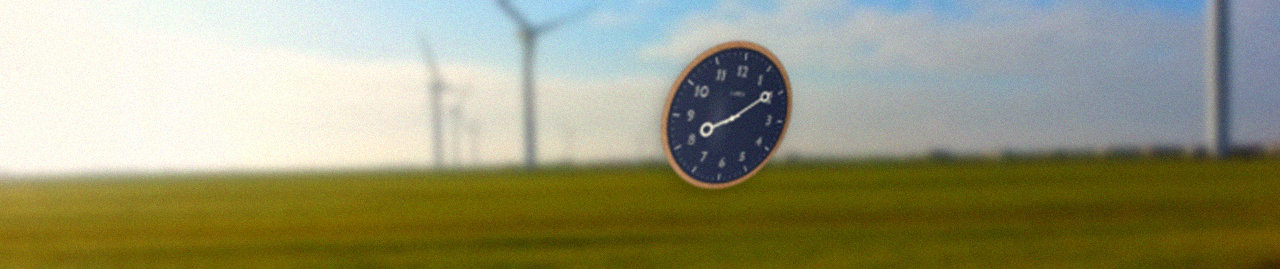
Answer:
8 h 09 min
